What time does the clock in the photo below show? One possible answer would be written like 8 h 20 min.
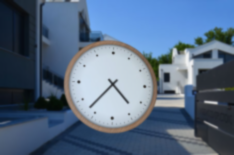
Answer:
4 h 37 min
